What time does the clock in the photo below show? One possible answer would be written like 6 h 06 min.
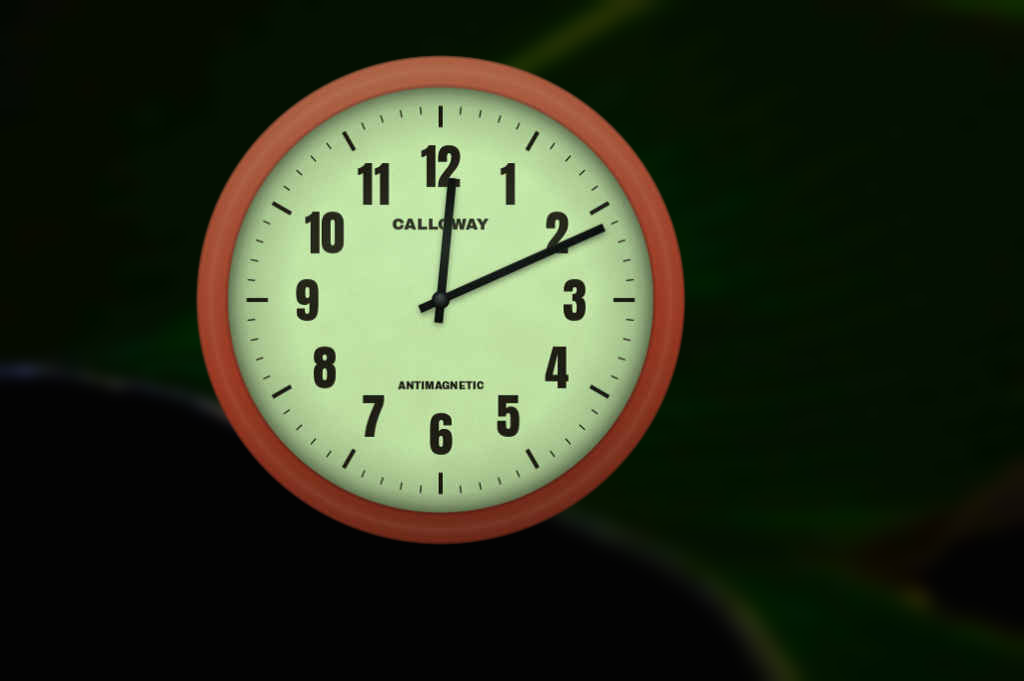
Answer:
12 h 11 min
